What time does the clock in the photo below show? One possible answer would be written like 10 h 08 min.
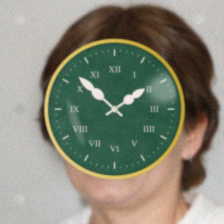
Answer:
1 h 52 min
